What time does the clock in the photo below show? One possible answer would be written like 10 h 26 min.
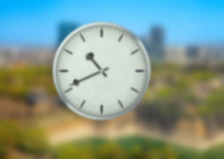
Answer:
10 h 41 min
